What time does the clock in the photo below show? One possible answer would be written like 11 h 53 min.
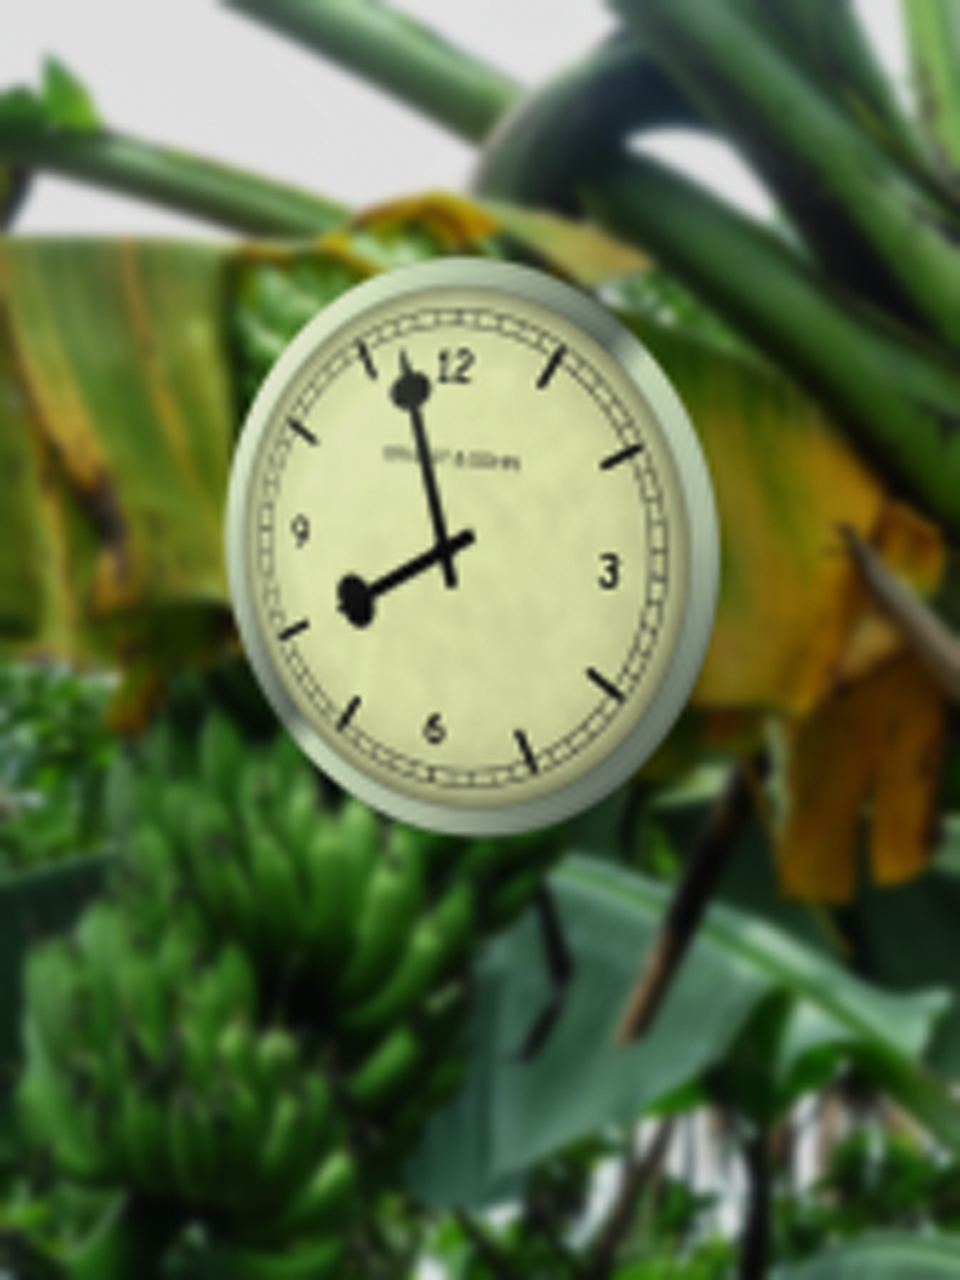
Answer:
7 h 57 min
